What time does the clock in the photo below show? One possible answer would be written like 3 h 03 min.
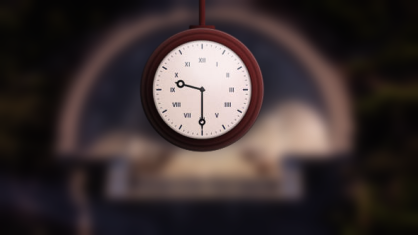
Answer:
9 h 30 min
